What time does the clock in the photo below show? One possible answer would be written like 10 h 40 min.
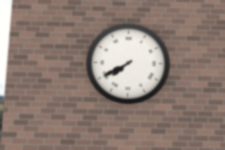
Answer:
7 h 40 min
